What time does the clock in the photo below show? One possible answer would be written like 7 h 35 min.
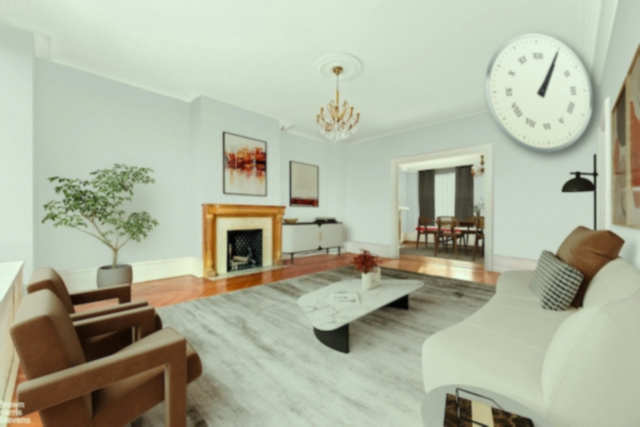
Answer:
1 h 05 min
